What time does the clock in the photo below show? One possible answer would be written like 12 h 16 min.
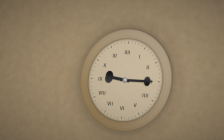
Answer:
9 h 15 min
